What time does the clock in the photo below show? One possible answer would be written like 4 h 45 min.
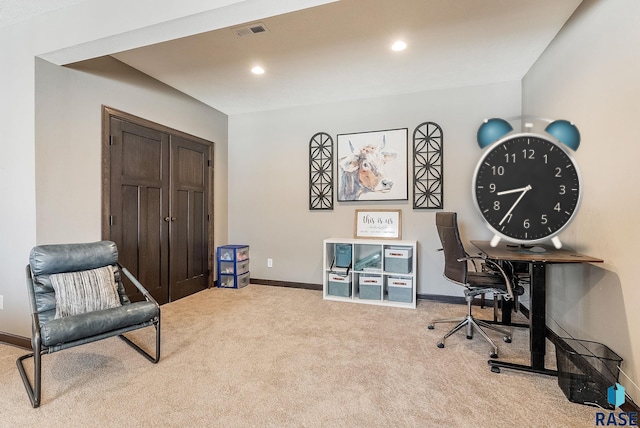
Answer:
8 h 36 min
